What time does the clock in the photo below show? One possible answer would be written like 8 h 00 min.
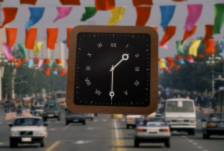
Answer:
1 h 30 min
